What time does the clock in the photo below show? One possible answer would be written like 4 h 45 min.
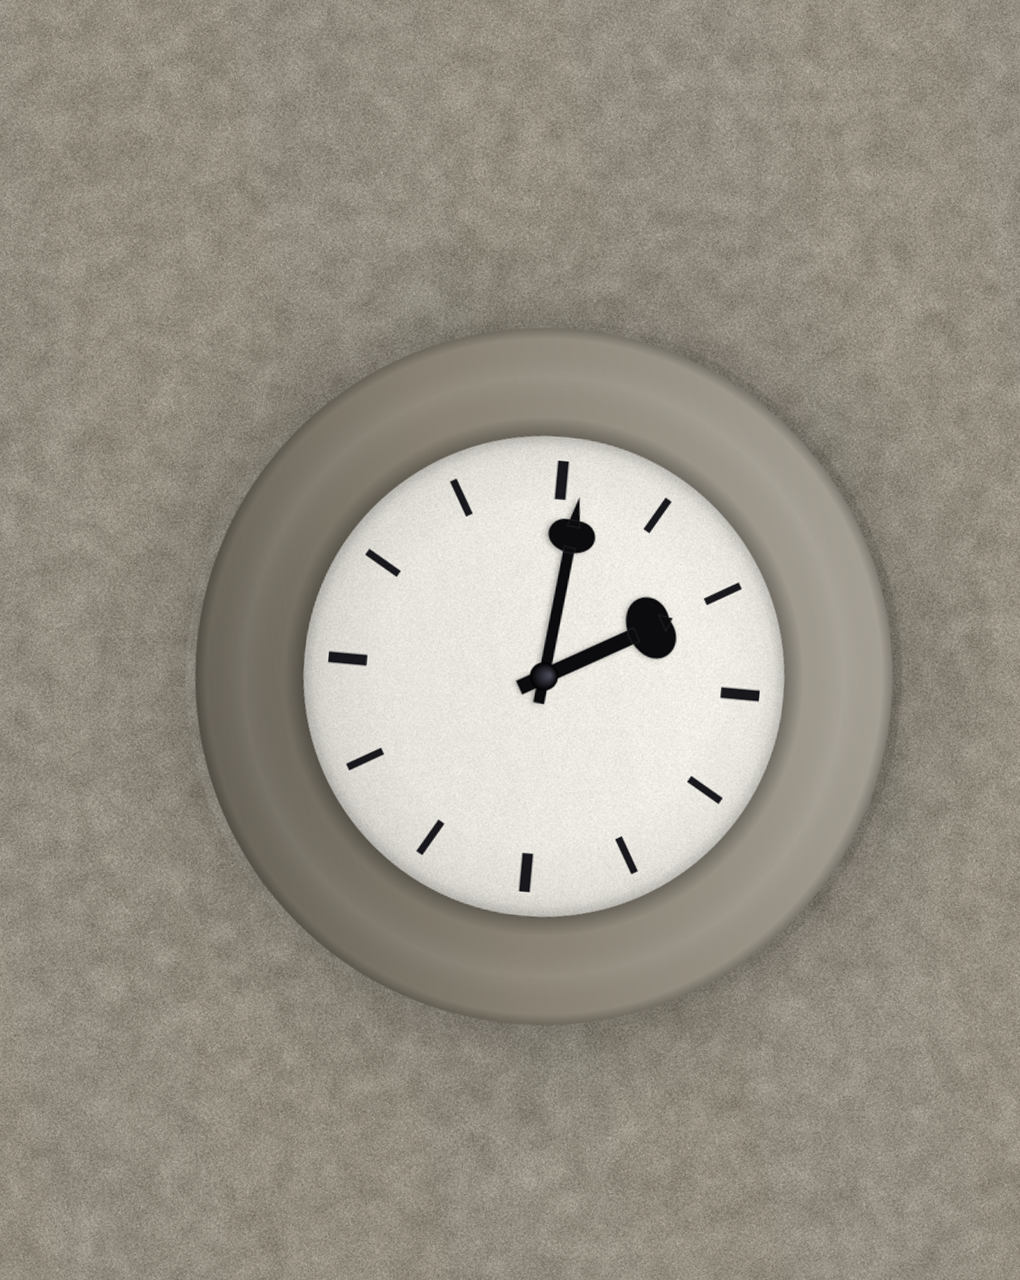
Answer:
2 h 01 min
